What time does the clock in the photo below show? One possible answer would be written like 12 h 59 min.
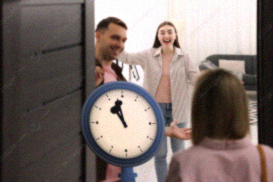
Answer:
10 h 58 min
